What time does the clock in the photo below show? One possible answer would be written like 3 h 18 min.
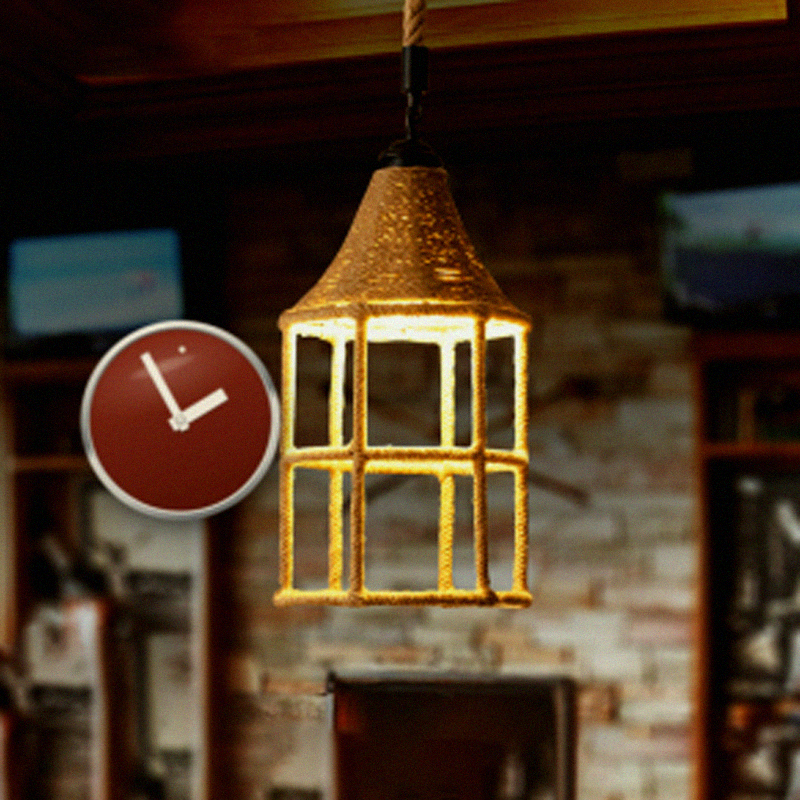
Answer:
1 h 55 min
